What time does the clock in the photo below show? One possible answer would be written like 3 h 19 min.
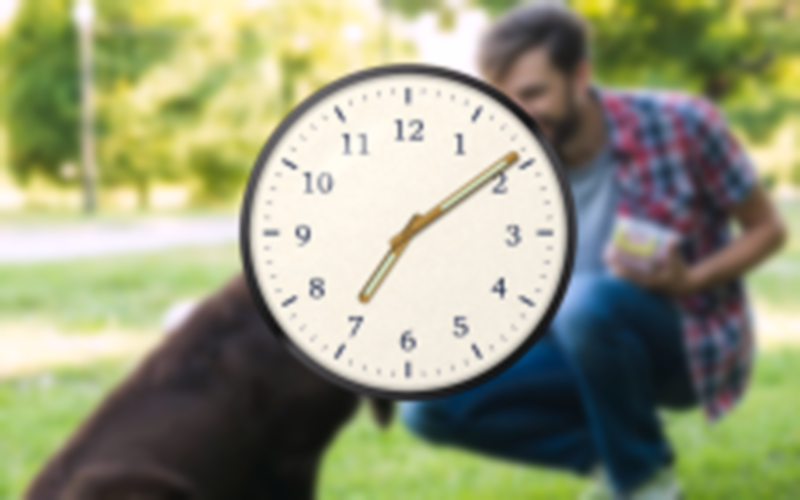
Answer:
7 h 09 min
